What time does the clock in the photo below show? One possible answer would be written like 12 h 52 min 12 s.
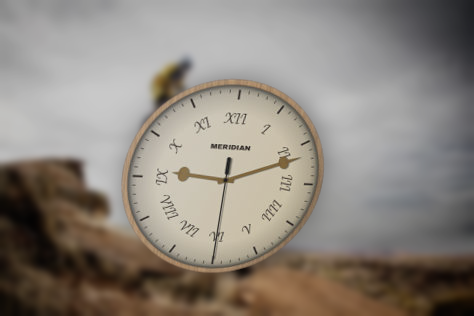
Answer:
9 h 11 min 30 s
